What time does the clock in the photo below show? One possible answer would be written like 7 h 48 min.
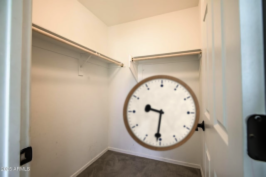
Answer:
9 h 31 min
